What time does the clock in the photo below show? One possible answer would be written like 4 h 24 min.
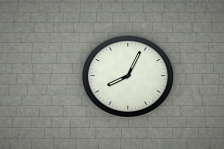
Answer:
8 h 04 min
